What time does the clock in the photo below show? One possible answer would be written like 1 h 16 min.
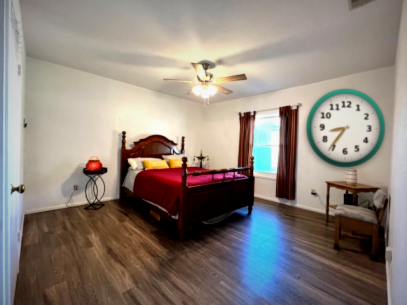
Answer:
8 h 36 min
